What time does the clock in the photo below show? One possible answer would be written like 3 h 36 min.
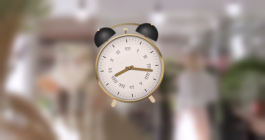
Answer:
8 h 17 min
